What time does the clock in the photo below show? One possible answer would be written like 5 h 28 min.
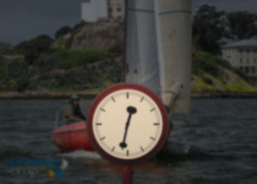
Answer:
12 h 32 min
